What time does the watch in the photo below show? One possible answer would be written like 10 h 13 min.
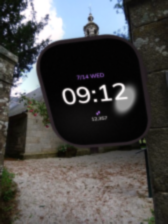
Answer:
9 h 12 min
